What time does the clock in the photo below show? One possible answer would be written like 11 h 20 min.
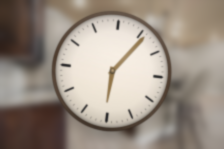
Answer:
6 h 06 min
